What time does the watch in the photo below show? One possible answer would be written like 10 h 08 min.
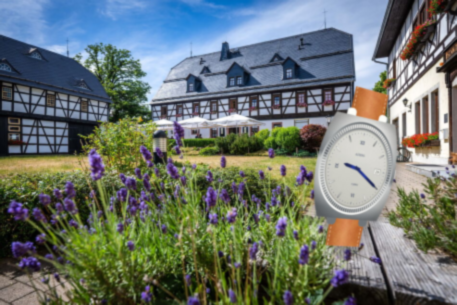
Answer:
9 h 20 min
